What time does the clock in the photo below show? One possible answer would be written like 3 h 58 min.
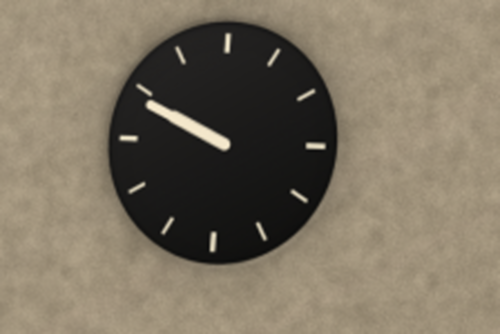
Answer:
9 h 49 min
